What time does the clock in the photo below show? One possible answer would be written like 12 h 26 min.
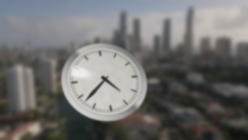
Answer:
4 h 38 min
